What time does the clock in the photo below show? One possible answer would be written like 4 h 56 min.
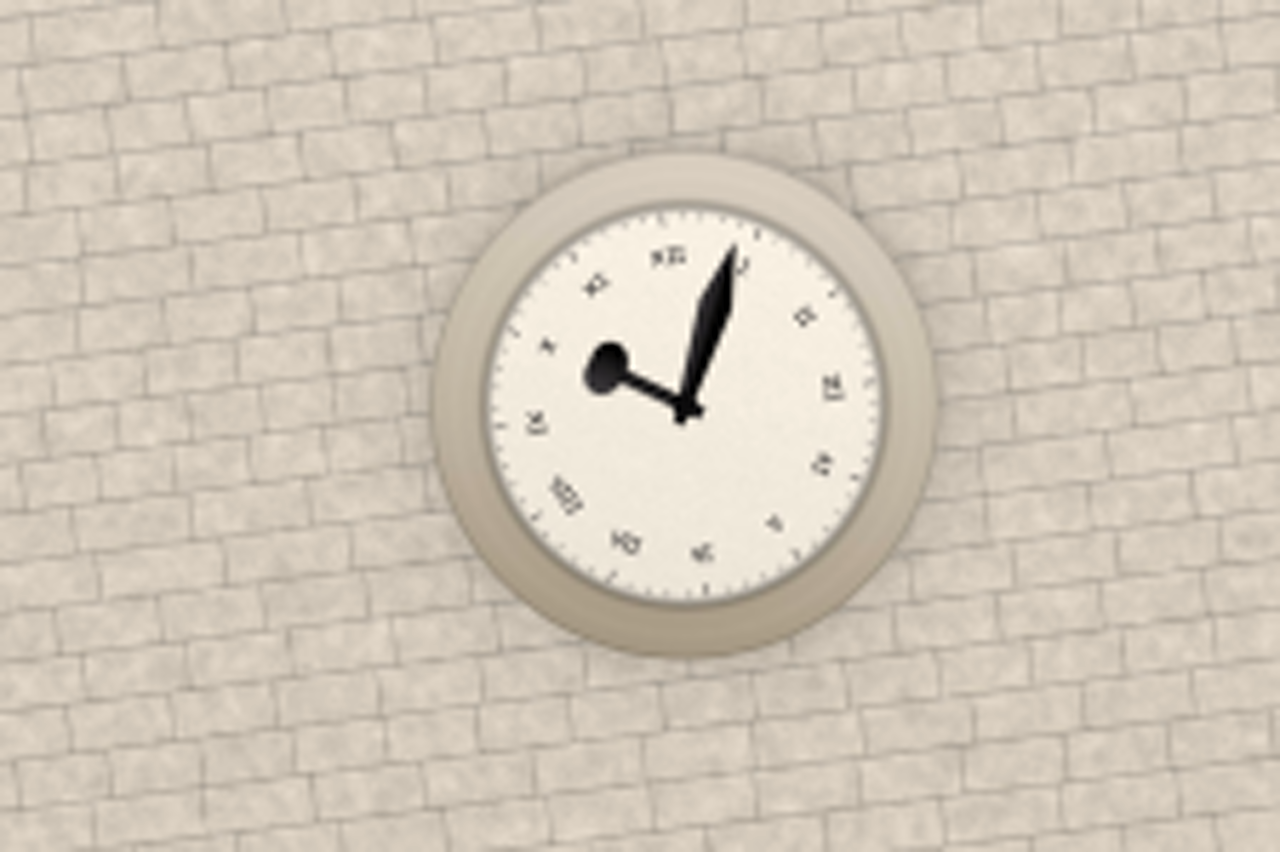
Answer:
10 h 04 min
